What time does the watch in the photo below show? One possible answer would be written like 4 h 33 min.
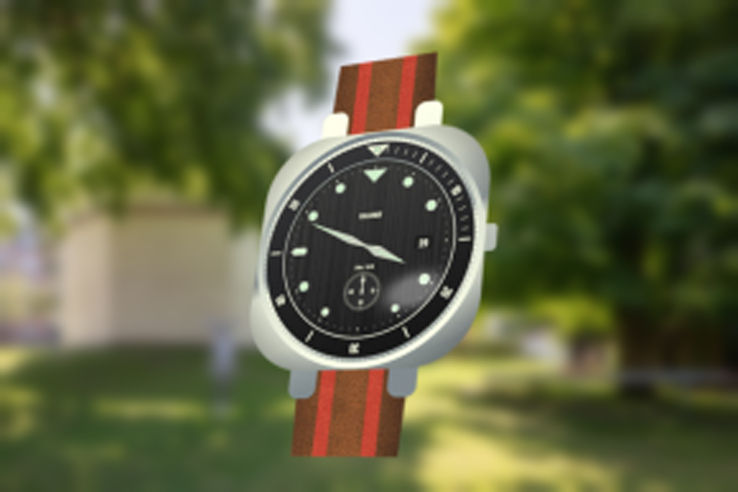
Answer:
3 h 49 min
